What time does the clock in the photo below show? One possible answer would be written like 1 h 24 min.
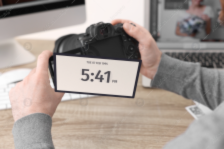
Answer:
5 h 41 min
